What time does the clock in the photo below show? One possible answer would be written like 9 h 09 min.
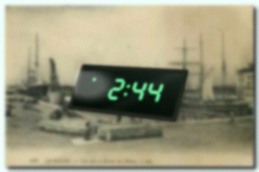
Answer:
2 h 44 min
